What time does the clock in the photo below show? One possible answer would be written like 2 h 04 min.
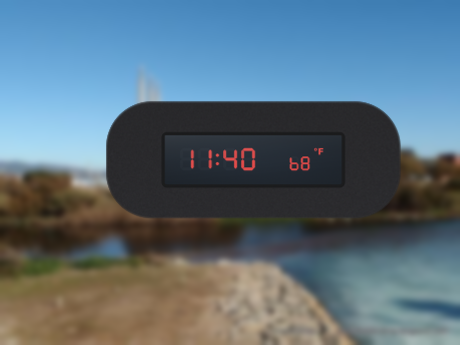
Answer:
11 h 40 min
